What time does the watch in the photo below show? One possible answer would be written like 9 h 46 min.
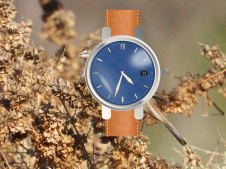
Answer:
4 h 33 min
